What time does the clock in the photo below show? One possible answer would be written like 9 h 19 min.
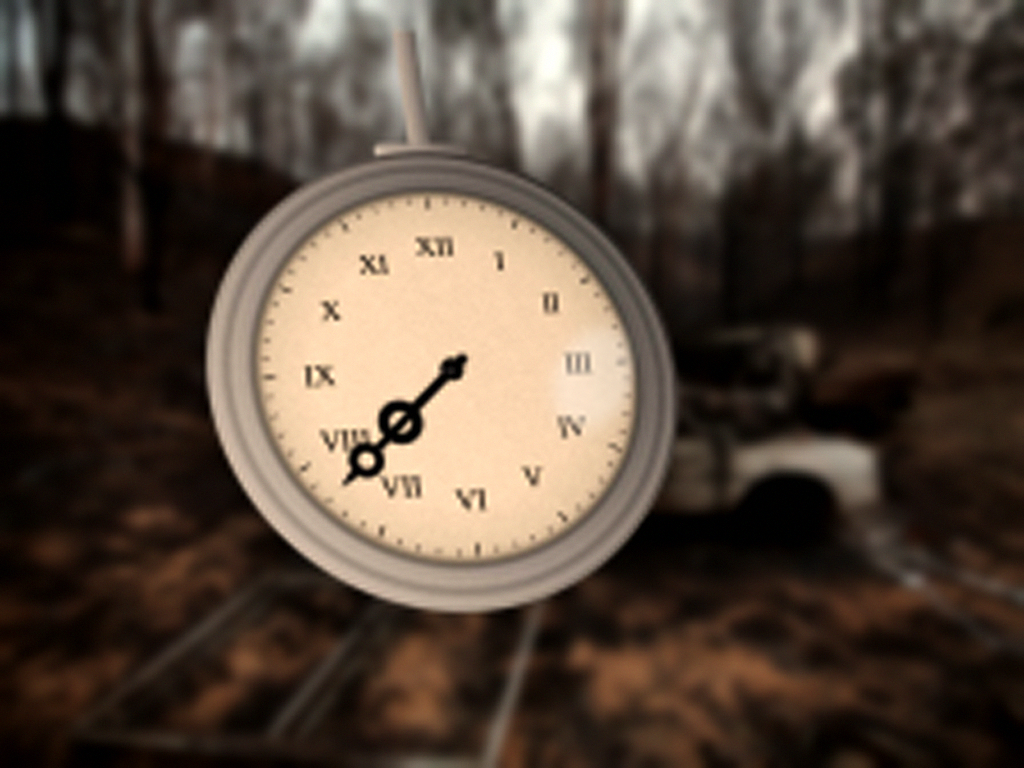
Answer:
7 h 38 min
